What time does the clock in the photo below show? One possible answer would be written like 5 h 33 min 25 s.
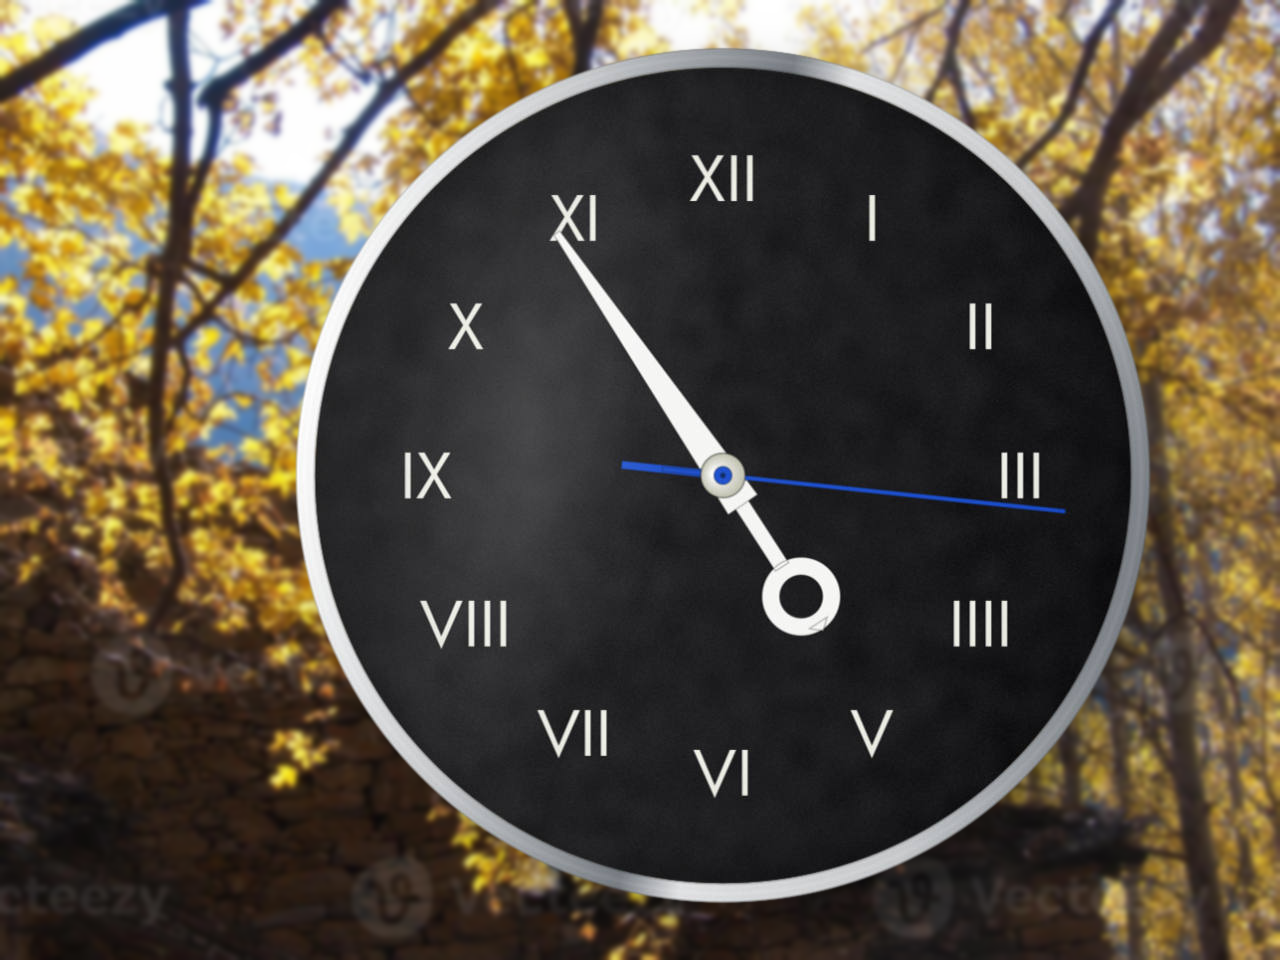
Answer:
4 h 54 min 16 s
